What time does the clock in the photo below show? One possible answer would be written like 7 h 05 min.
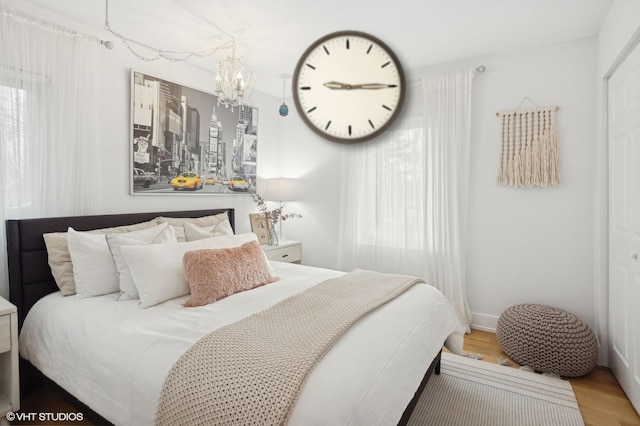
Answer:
9 h 15 min
